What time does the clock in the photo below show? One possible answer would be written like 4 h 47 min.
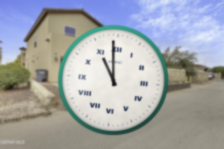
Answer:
10 h 59 min
